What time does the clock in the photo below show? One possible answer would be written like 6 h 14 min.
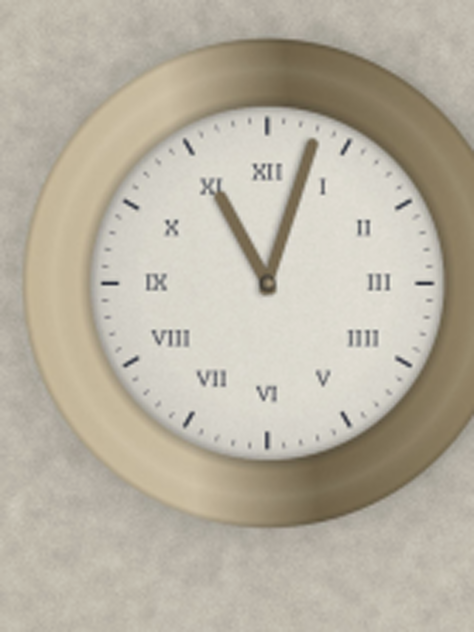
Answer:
11 h 03 min
